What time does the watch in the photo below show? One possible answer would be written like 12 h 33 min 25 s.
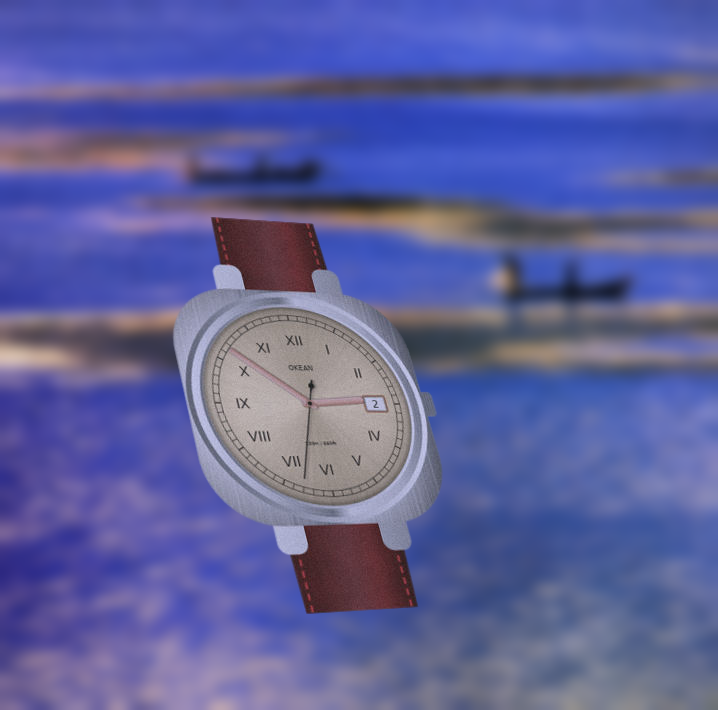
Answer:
2 h 51 min 33 s
